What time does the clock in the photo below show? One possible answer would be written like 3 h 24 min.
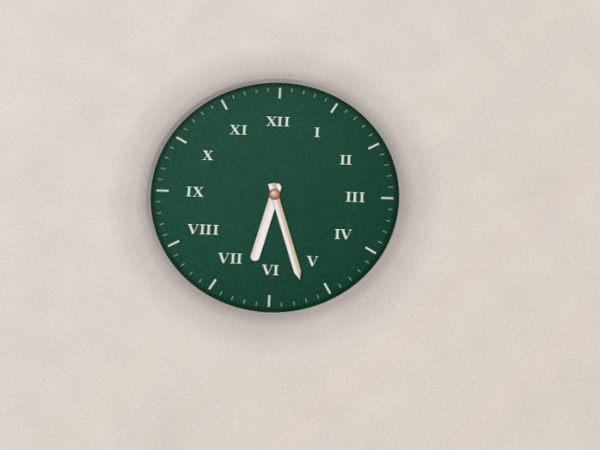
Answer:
6 h 27 min
